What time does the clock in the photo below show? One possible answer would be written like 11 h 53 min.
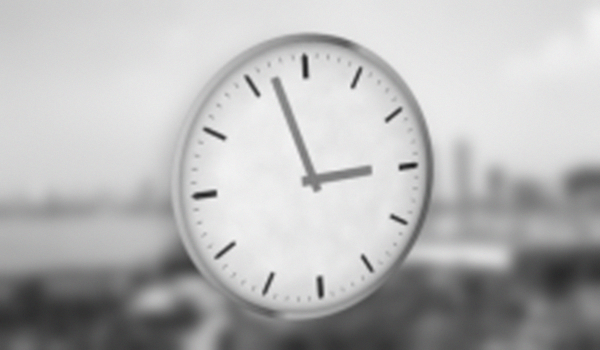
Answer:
2 h 57 min
